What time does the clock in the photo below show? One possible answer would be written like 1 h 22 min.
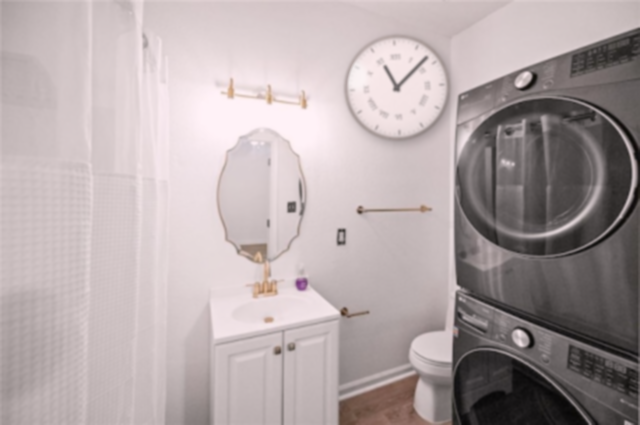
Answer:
11 h 08 min
